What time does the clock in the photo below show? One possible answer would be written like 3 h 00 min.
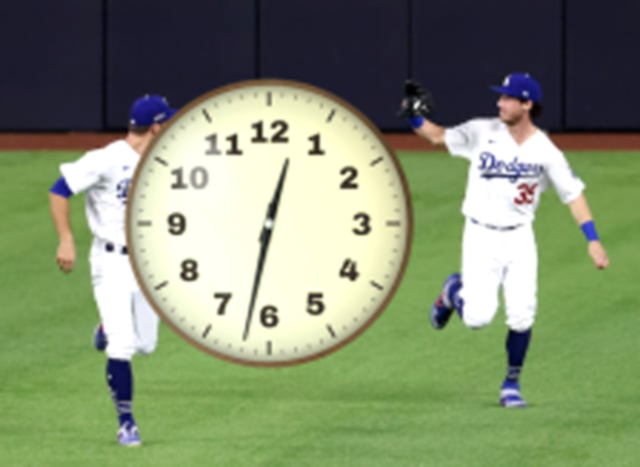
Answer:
12 h 32 min
